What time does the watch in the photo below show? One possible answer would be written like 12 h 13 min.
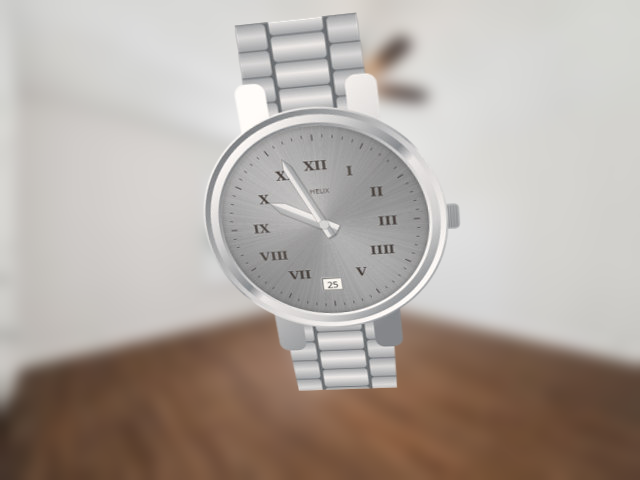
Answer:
9 h 56 min
